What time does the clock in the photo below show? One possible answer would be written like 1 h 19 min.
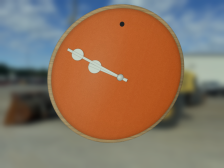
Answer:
9 h 50 min
